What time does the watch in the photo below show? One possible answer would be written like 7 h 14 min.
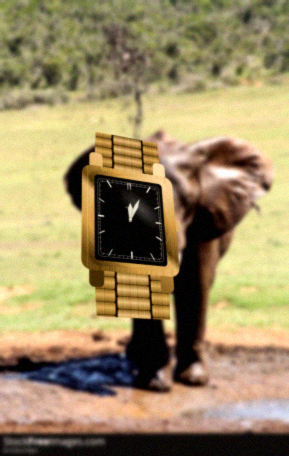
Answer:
12 h 04 min
